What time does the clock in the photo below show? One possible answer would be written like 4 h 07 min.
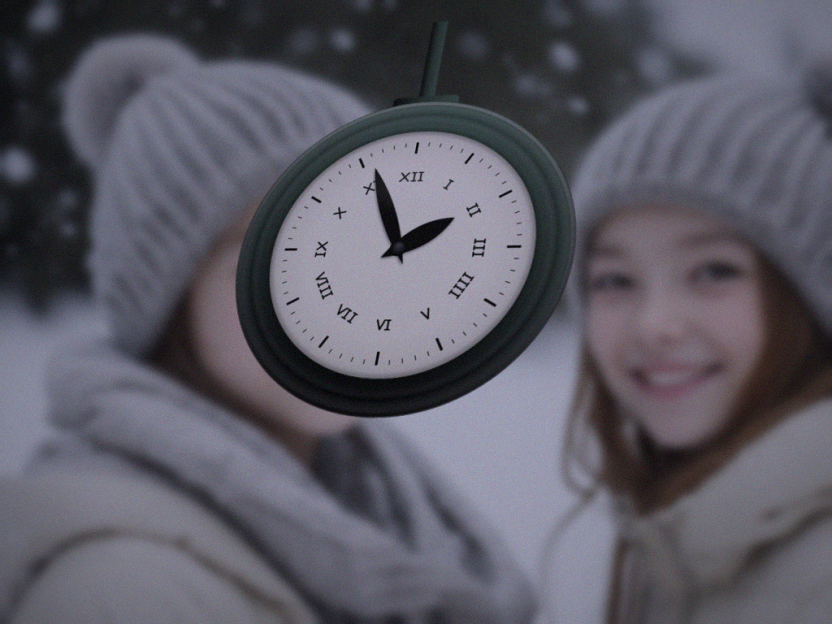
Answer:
1 h 56 min
